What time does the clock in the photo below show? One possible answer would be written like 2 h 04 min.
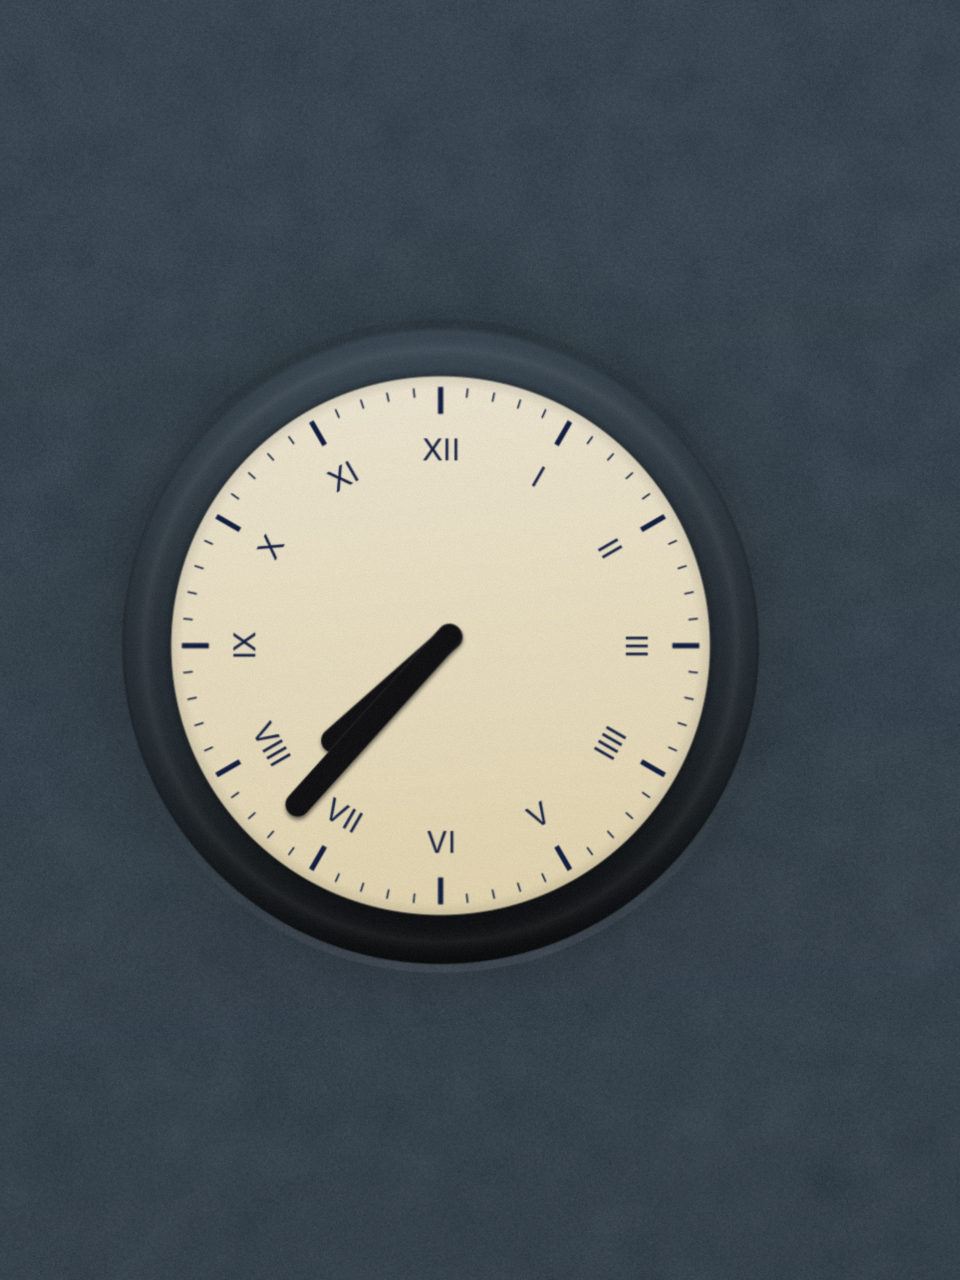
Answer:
7 h 37 min
